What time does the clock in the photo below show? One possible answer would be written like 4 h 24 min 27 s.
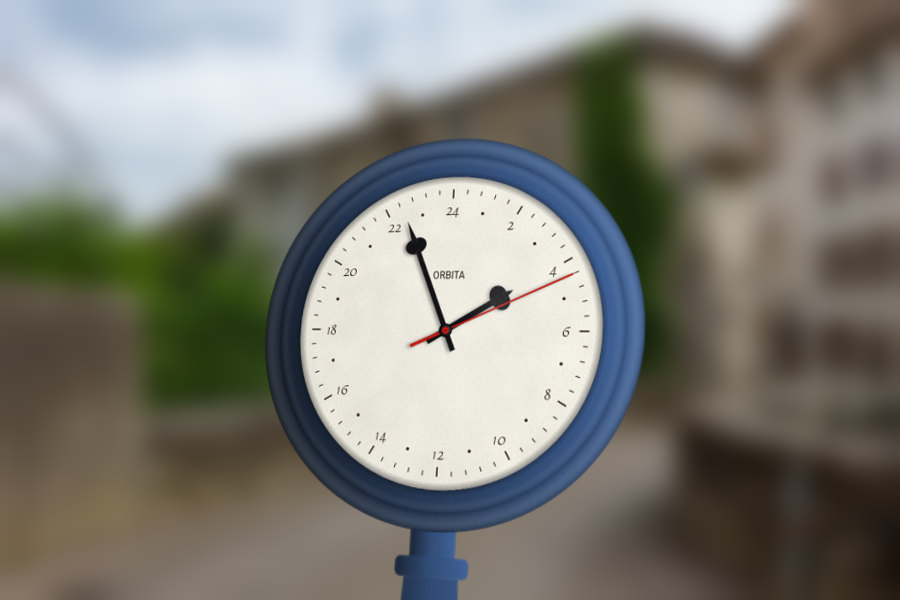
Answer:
3 h 56 min 11 s
